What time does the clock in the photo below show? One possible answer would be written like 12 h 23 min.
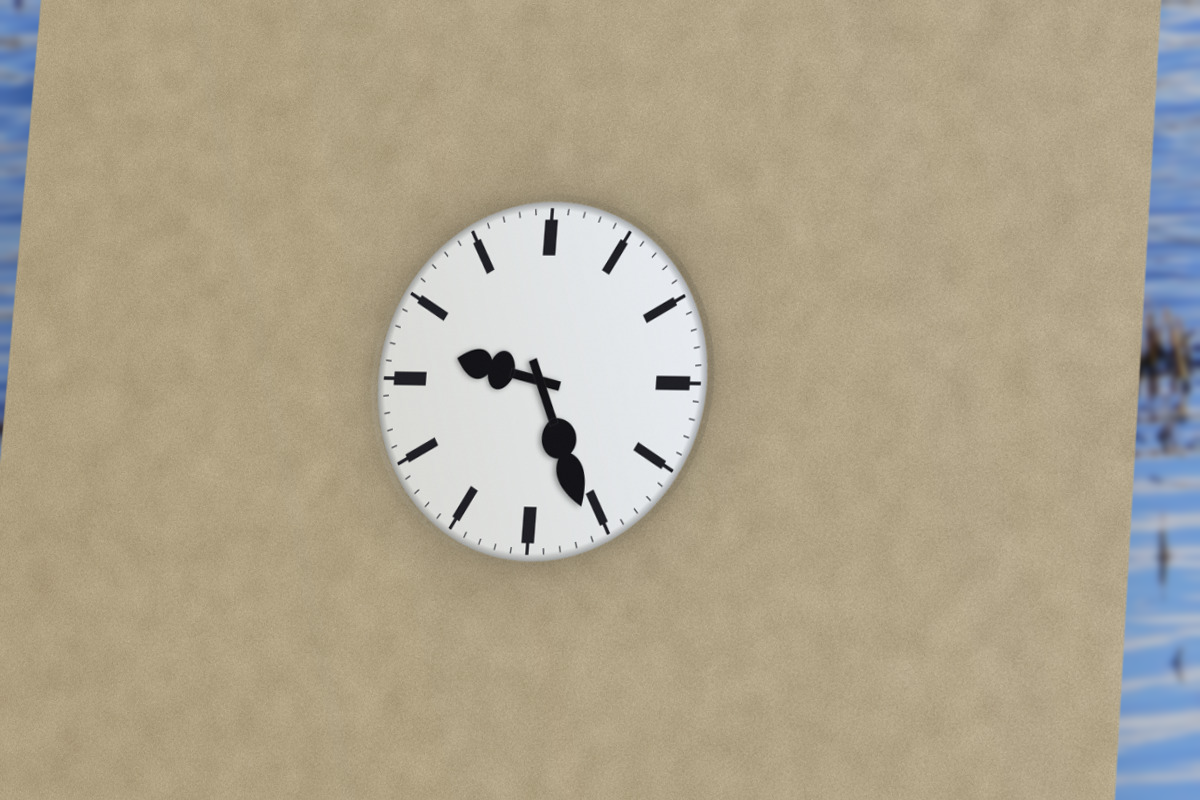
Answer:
9 h 26 min
